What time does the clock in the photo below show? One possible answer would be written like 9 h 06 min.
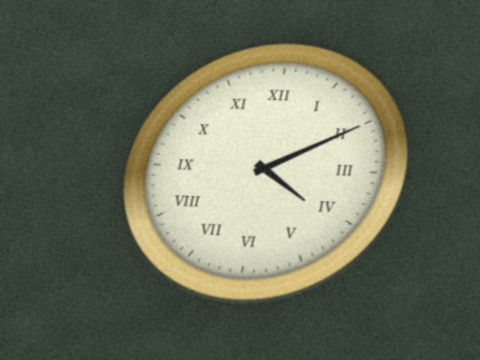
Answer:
4 h 10 min
